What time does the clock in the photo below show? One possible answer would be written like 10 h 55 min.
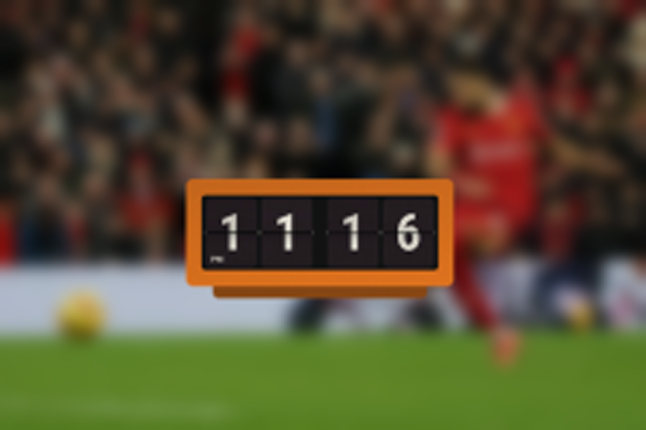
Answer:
11 h 16 min
